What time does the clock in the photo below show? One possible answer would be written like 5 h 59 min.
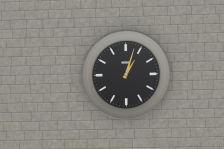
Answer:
1 h 03 min
